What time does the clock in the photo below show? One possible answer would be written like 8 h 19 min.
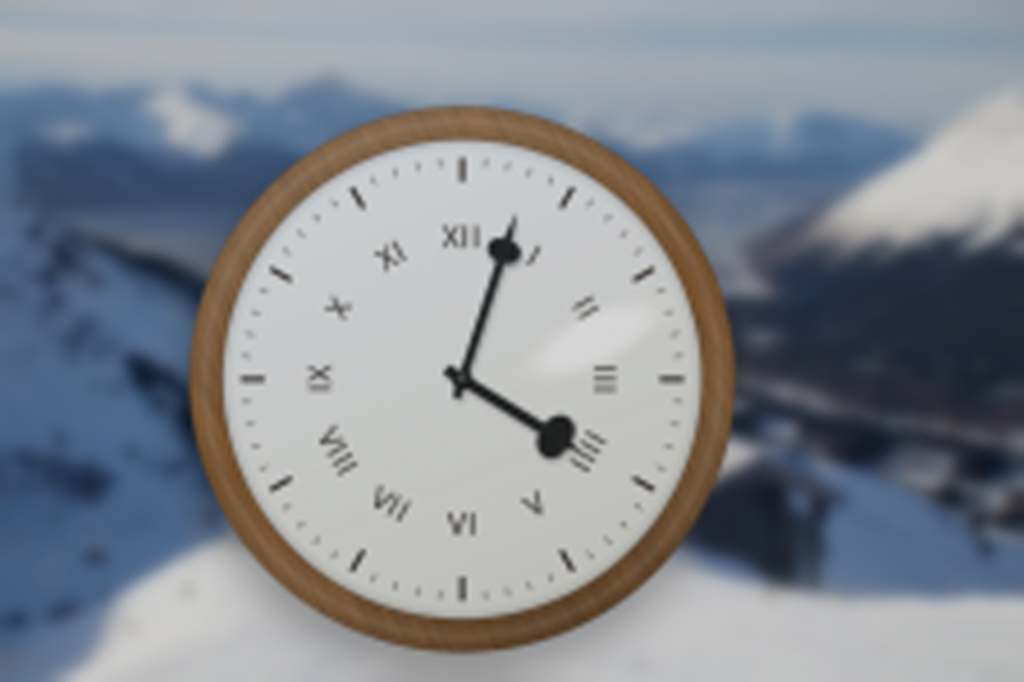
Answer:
4 h 03 min
